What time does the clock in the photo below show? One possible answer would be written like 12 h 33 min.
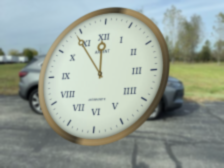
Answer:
11 h 54 min
